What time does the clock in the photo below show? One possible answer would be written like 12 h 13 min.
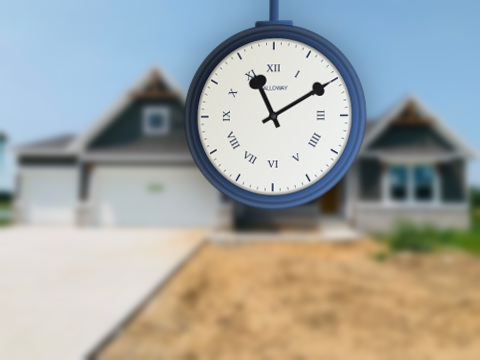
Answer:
11 h 10 min
